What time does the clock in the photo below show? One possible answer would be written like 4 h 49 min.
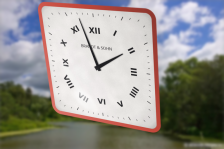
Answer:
1 h 57 min
